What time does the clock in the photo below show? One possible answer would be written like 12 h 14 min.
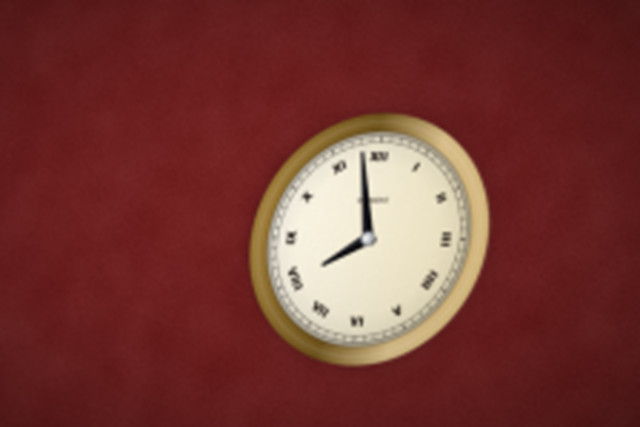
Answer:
7 h 58 min
